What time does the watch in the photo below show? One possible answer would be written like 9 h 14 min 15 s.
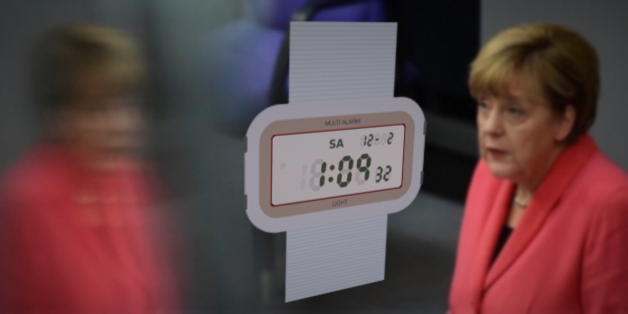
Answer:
1 h 09 min 32 s
